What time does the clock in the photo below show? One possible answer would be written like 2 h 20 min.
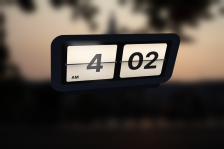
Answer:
4 h 02 min
